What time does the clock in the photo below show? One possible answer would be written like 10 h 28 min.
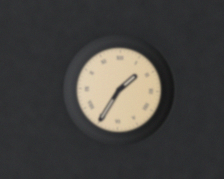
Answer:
1 h 35 min
